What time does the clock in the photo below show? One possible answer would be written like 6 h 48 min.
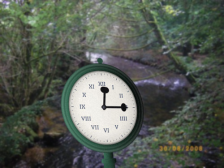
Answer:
12 h 15 min
